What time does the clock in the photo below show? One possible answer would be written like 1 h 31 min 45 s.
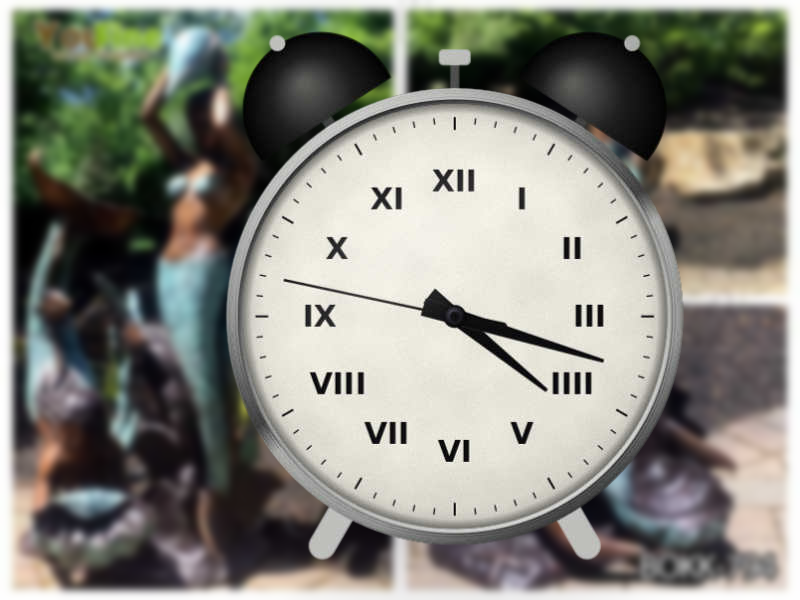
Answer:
4 h 17 min 47 s
